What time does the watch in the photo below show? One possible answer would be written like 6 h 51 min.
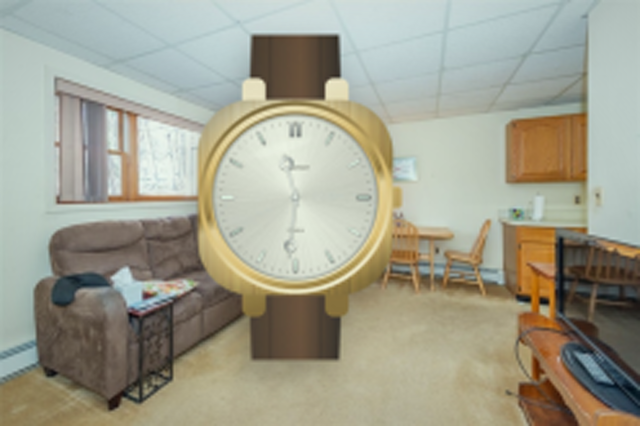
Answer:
11 h 31 min
